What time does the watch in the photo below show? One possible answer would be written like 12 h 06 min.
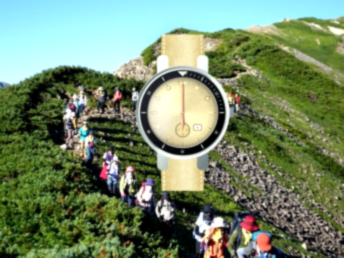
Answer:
6 h 00 min
